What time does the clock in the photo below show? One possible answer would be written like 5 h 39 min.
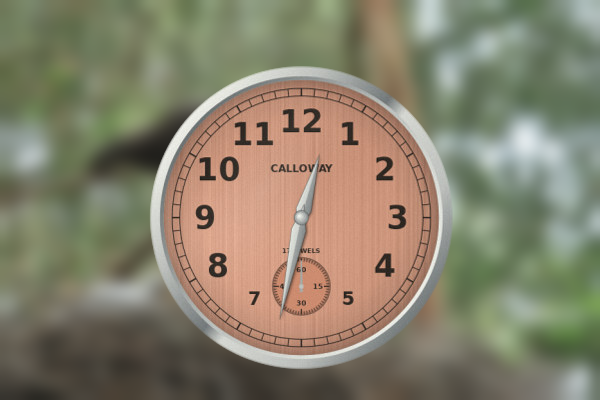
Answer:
12 h 32 min
